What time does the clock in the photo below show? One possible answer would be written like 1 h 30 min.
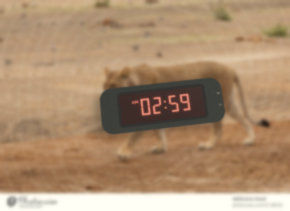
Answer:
2 h 59 min
